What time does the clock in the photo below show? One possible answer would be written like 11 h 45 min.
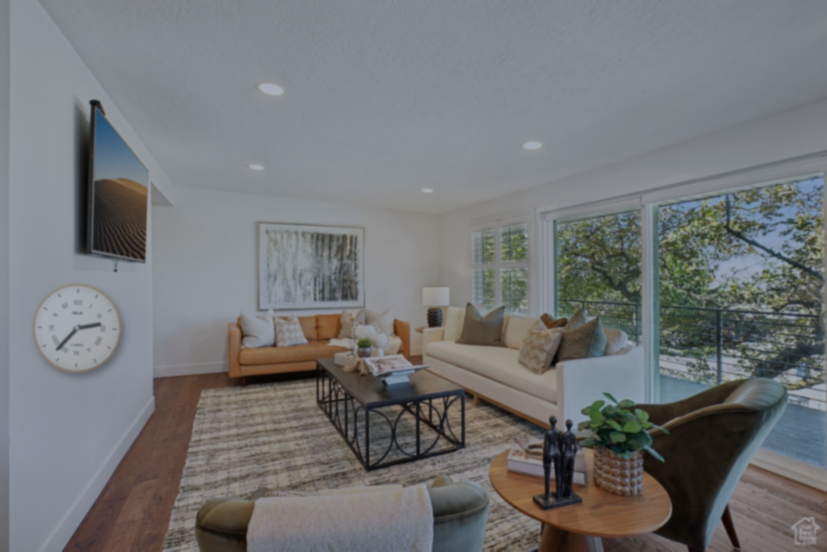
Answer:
2 h 37 min
